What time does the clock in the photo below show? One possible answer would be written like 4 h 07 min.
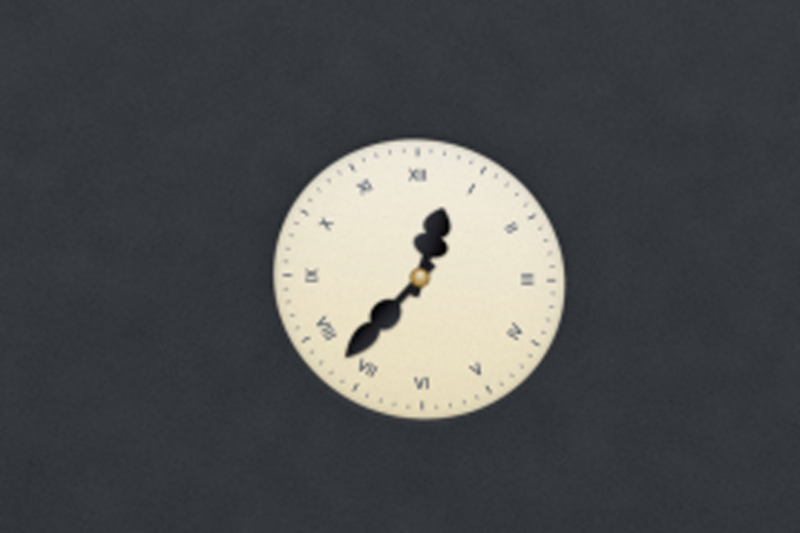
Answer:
12 h 37 min
